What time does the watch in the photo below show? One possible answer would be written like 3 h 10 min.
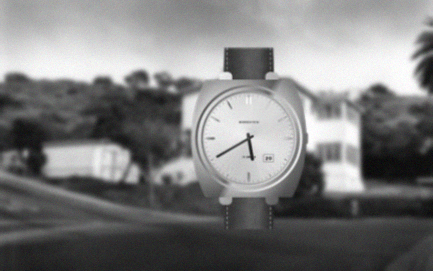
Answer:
5 h 40 min
